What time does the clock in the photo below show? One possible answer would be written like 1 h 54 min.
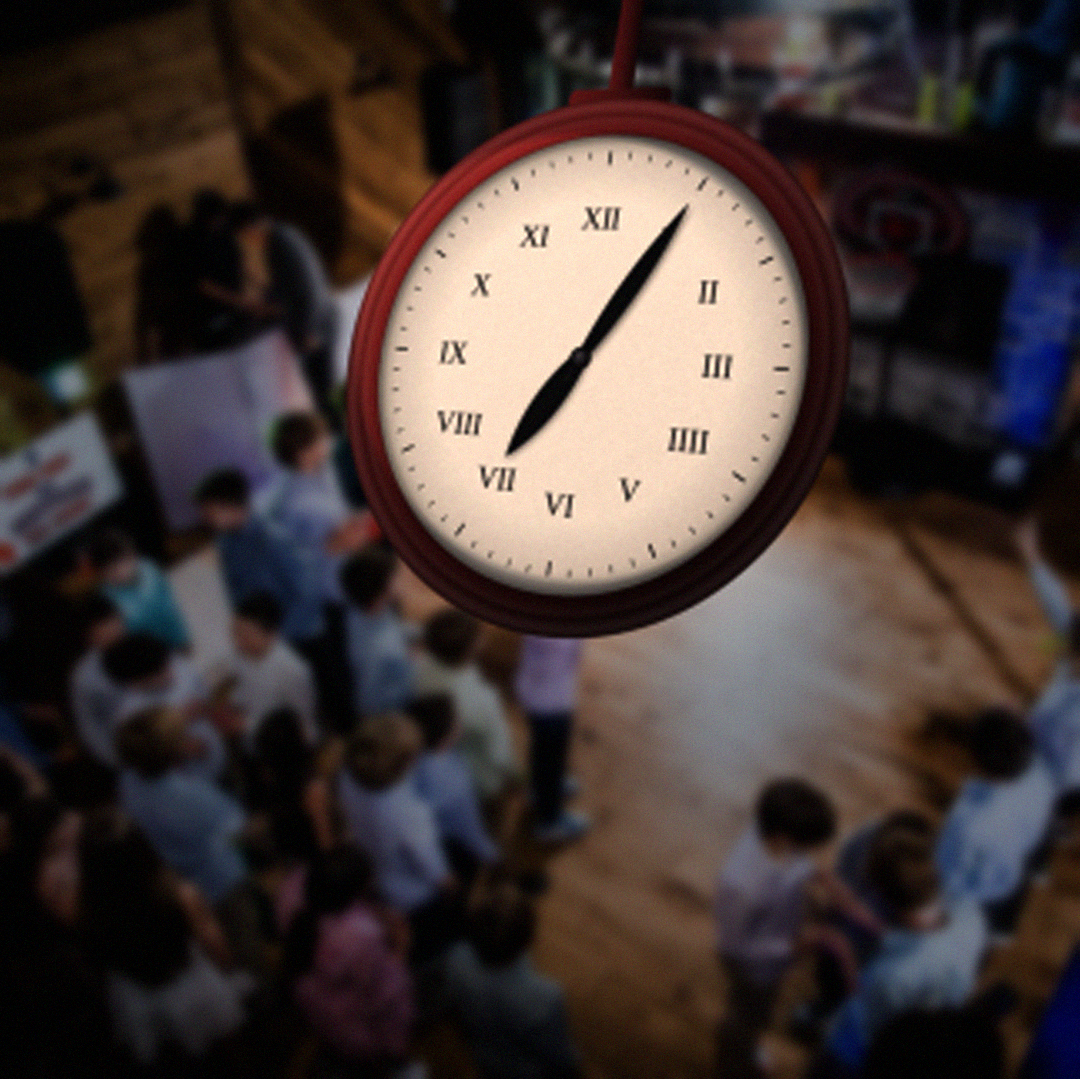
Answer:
7 h 05 min
